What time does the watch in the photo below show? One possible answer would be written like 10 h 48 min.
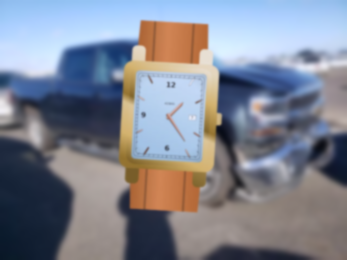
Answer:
1 h 24 min
